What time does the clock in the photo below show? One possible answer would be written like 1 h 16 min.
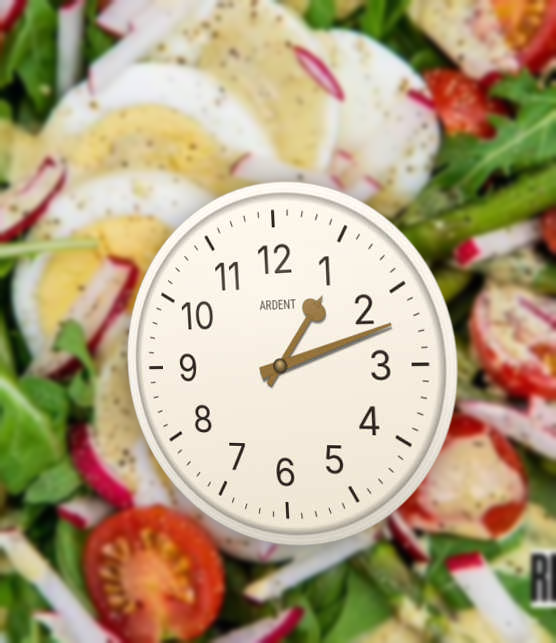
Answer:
1 h 12 min
